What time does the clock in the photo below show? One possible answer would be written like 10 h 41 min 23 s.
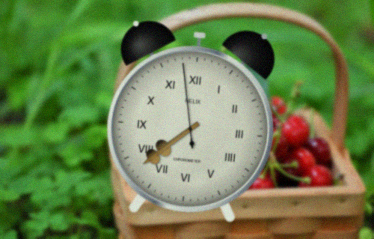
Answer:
7 h 37 min 58 s
